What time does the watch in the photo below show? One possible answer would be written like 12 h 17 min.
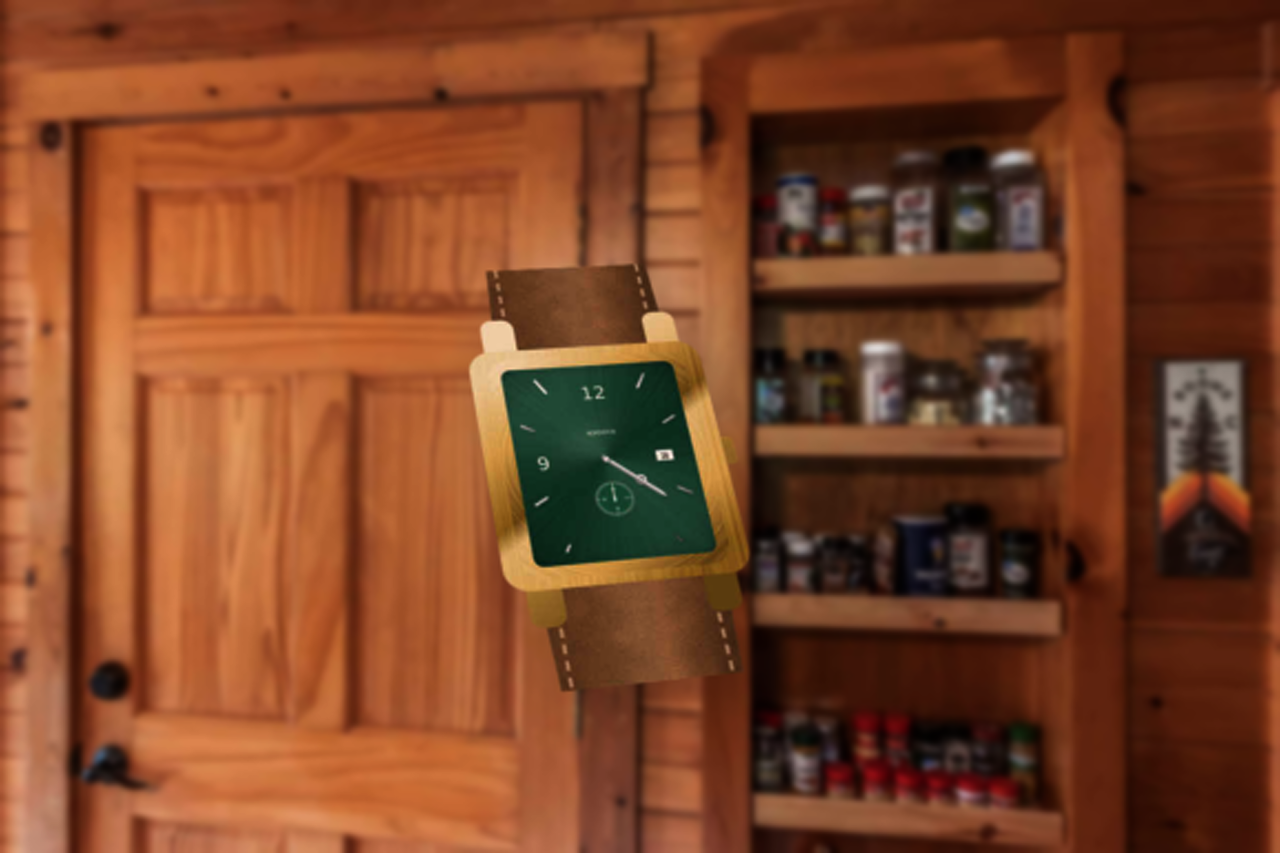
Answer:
4 h 22 min
